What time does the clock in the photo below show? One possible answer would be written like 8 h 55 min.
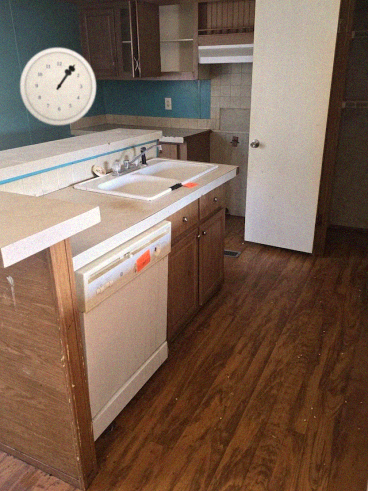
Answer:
1 h 06 min
